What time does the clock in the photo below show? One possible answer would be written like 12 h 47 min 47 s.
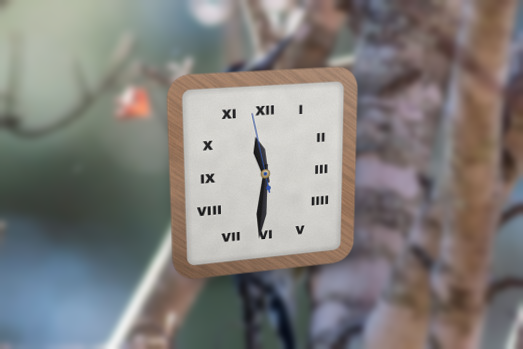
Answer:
11 h 30 min 58 s
